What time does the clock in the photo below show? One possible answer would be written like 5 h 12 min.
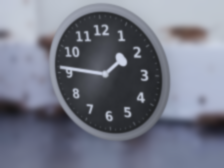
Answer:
1 h 46 min
